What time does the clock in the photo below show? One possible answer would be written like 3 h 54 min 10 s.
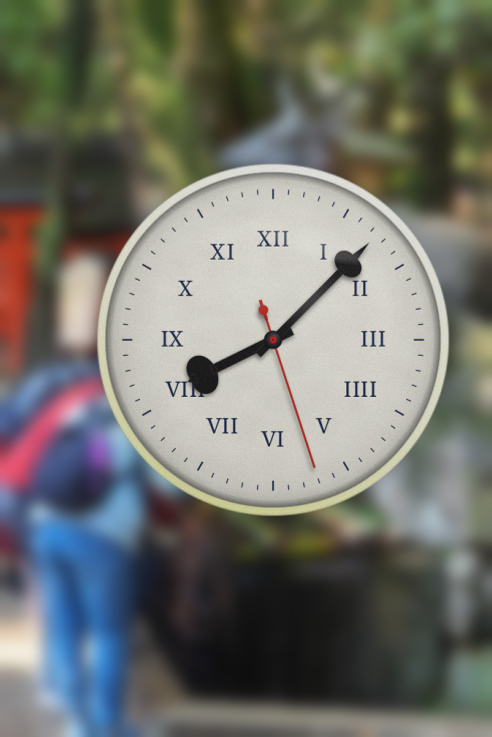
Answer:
8 h 07 min 27 s
